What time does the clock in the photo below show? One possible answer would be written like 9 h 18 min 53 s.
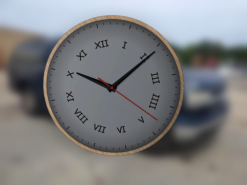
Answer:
10 h 10 min 23 s
